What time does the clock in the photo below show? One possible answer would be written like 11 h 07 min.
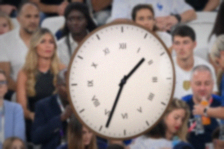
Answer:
1 h 34 min
